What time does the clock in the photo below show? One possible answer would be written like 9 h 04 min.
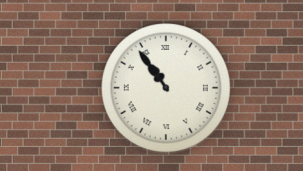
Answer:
10 h 54 min
